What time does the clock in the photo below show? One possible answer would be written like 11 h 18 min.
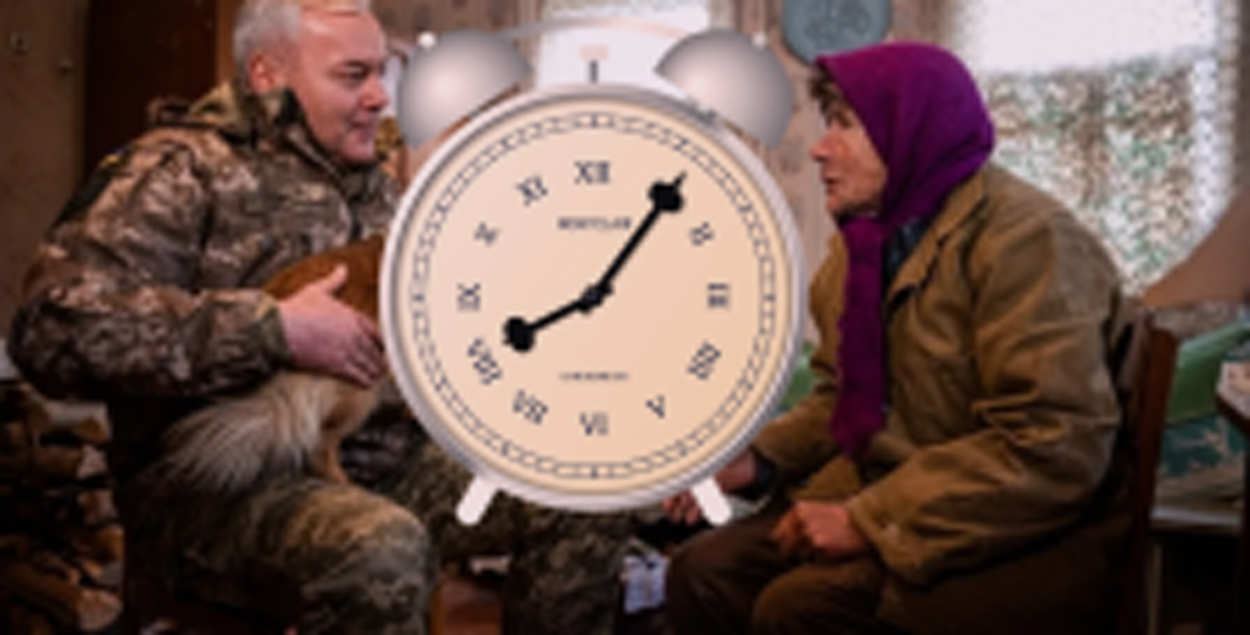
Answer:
8 h 06 min
